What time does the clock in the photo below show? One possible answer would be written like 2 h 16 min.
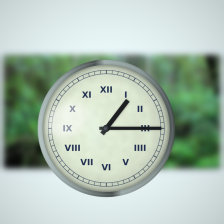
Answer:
1 h 15 min
